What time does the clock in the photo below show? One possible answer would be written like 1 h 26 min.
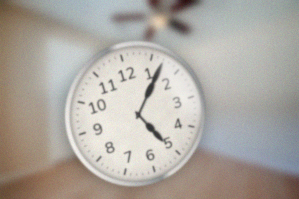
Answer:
5 h 07 min
